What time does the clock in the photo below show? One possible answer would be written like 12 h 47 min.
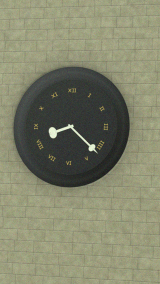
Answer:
8 h 22 min
